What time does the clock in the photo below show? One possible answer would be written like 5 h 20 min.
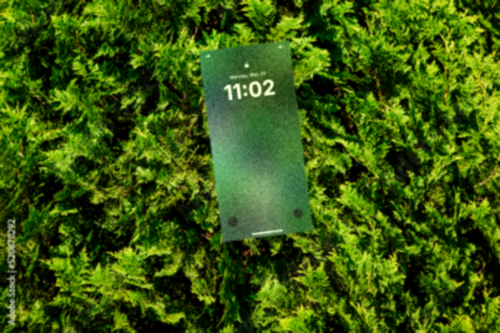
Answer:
11 h 02 min
